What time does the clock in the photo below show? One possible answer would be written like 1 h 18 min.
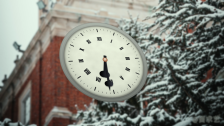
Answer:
6 h 31 min
